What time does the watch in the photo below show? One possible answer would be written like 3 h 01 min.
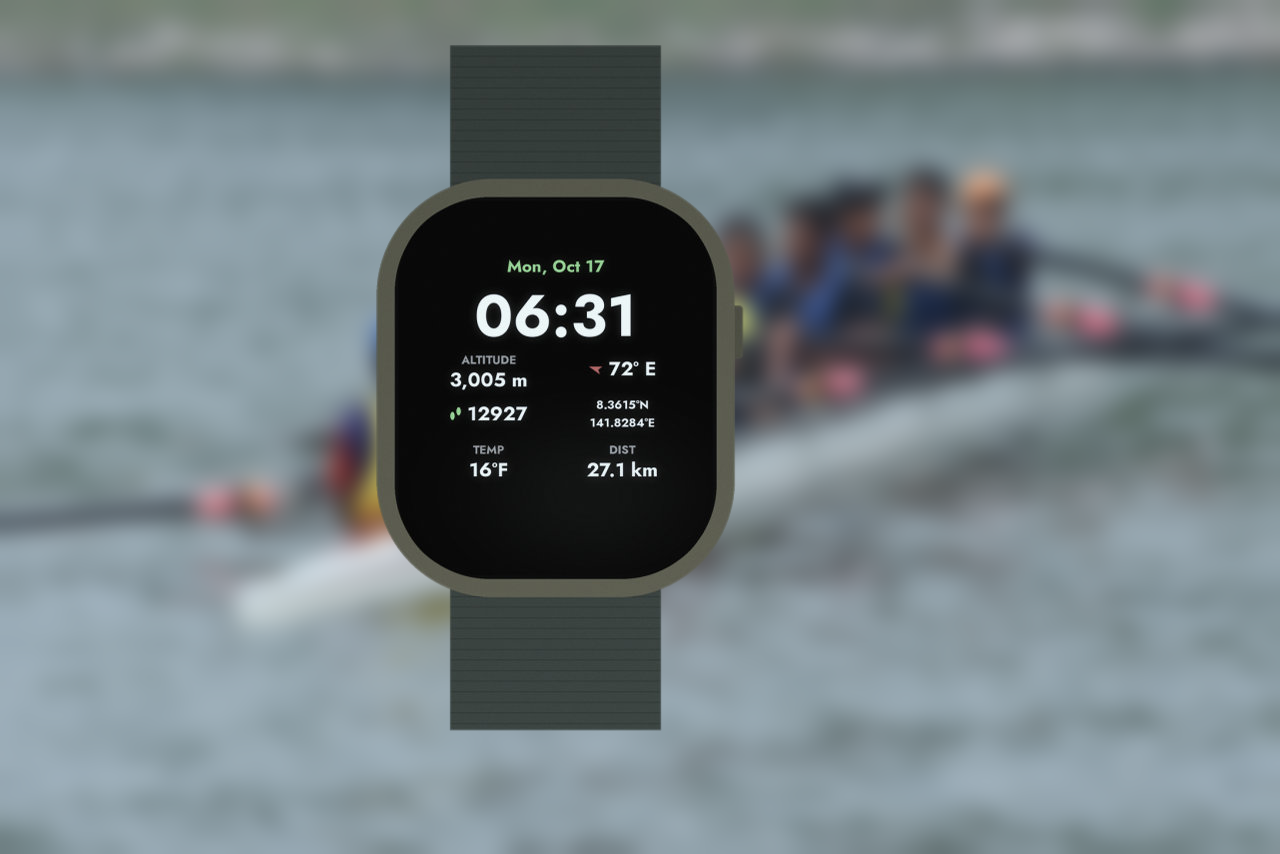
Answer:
6 h 31 min
